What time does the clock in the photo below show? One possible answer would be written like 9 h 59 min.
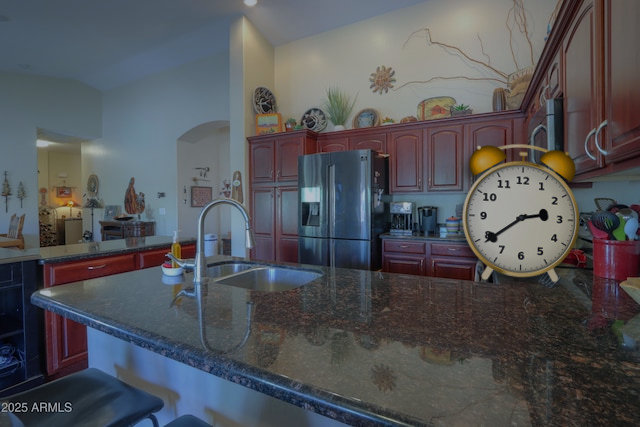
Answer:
2 h 39 min
